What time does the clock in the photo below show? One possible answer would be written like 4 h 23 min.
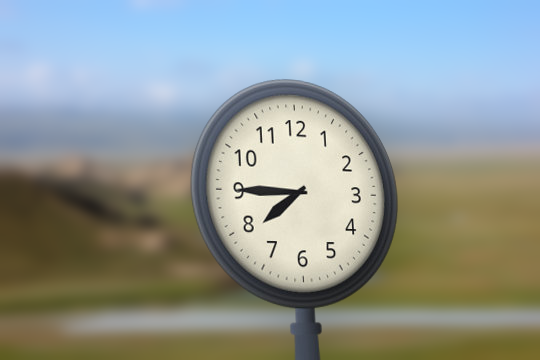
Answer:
7 h 45 min
